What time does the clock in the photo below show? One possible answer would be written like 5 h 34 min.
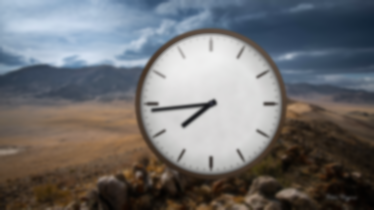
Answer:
7 h 44 min
